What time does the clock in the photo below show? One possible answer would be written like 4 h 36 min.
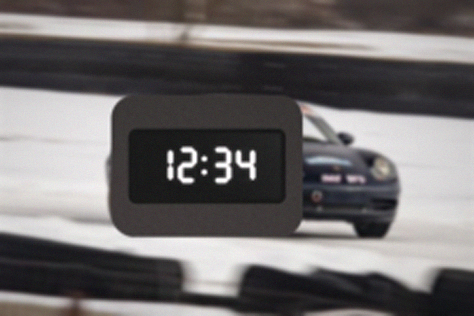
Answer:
12 h 34 min
